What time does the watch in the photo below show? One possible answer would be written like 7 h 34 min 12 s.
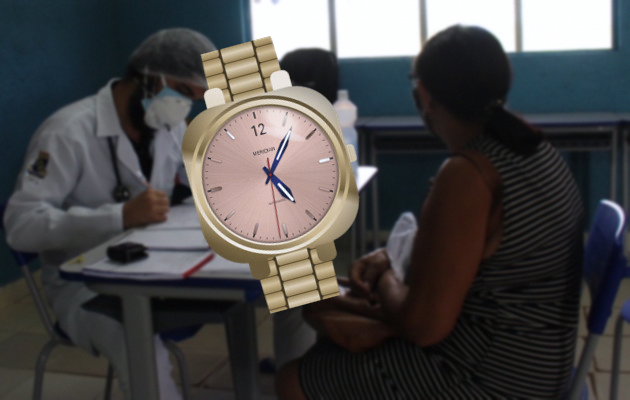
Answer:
5 h 06 min 31 s
